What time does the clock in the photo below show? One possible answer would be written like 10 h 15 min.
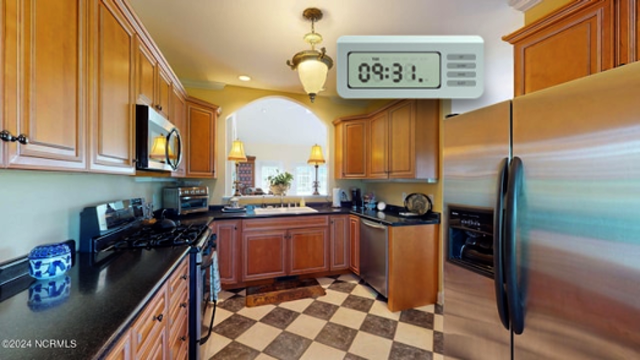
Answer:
9 h 31 min
